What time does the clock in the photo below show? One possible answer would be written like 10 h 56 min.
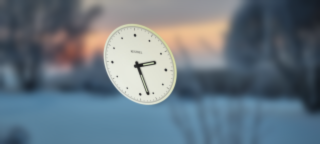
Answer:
2 h 27 min
